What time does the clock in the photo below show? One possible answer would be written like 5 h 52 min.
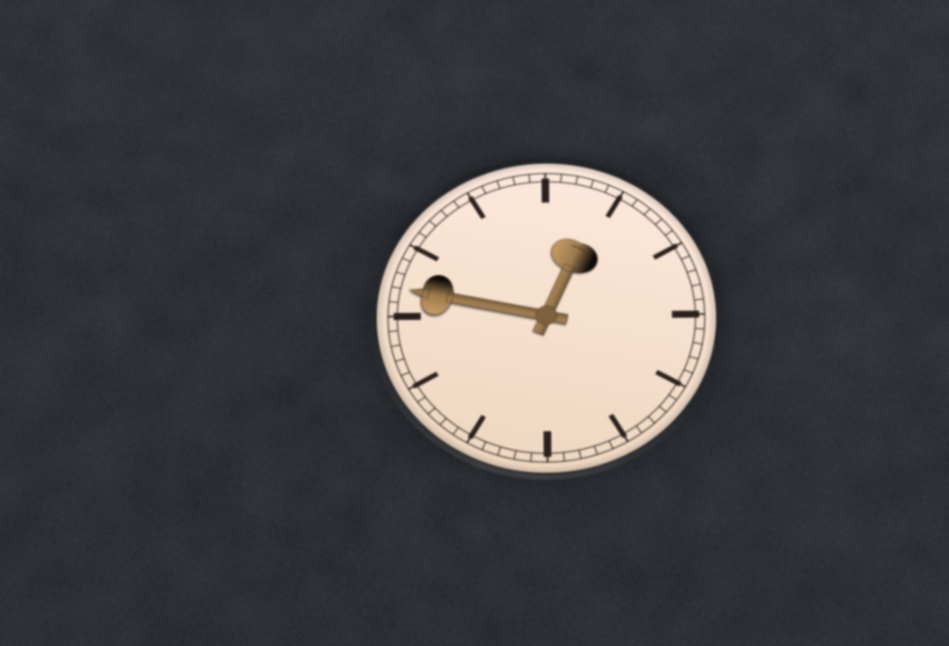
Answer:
12 h 47 min
